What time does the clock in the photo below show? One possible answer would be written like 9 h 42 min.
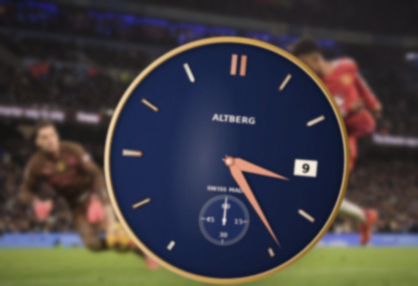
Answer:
3 h 24 min
